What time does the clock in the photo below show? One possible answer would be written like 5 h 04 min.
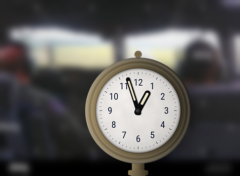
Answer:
12 h 57 min
